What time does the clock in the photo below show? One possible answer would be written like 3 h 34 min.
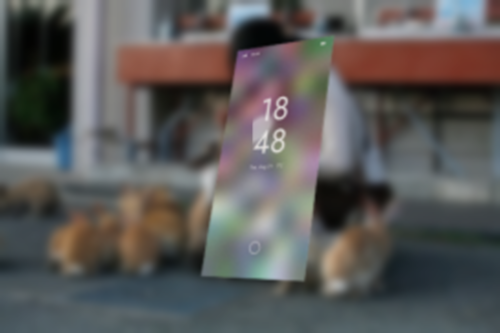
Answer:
18 h 48 min
